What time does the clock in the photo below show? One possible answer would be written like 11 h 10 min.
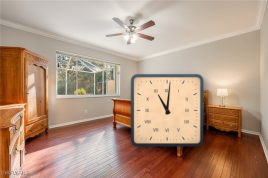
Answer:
11 h 01 min
